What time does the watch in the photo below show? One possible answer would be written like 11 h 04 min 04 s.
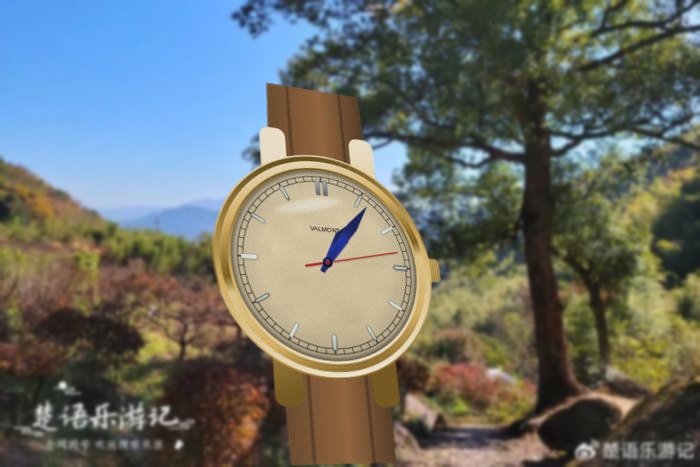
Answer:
1 h 06 min 13 s
